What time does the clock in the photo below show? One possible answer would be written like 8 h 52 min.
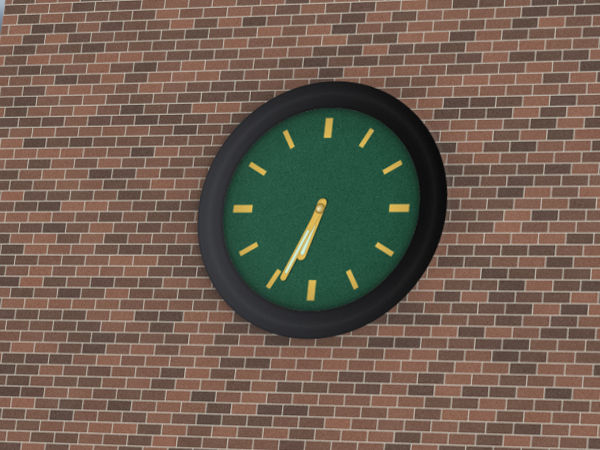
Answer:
6 h 34 min
